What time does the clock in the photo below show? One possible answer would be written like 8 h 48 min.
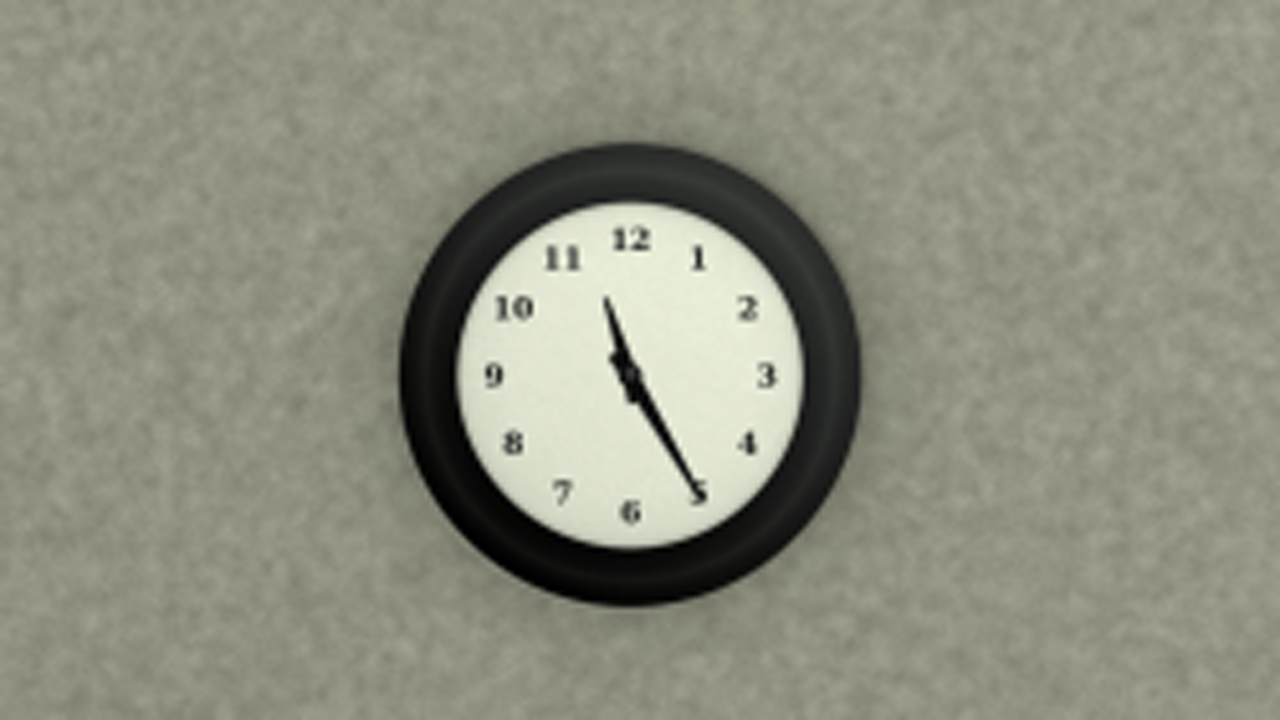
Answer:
11 h 25 min
